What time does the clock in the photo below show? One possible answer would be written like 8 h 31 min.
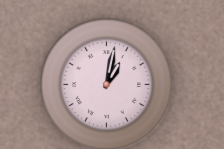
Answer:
1 h 02 min
